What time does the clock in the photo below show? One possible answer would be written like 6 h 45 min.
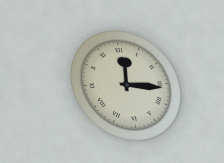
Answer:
12 h 16 min
